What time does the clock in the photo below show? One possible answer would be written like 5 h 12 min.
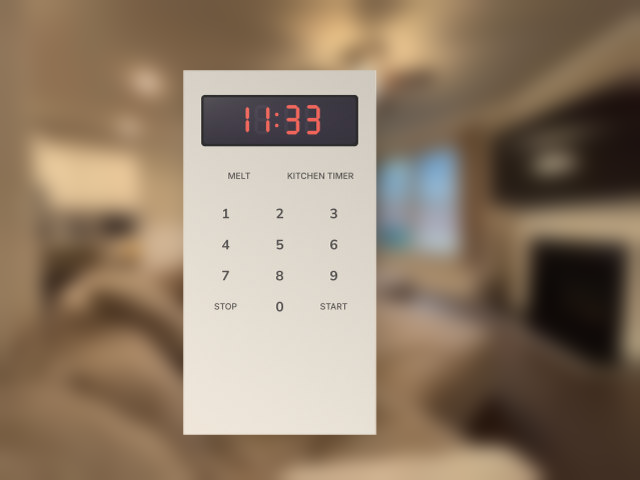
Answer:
11 h 33 min
